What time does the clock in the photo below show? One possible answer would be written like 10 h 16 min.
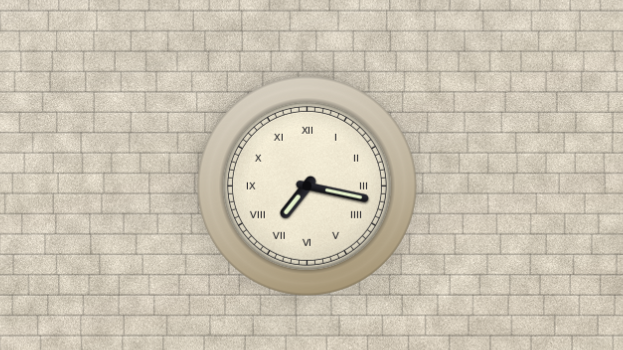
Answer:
7 h 17 min
